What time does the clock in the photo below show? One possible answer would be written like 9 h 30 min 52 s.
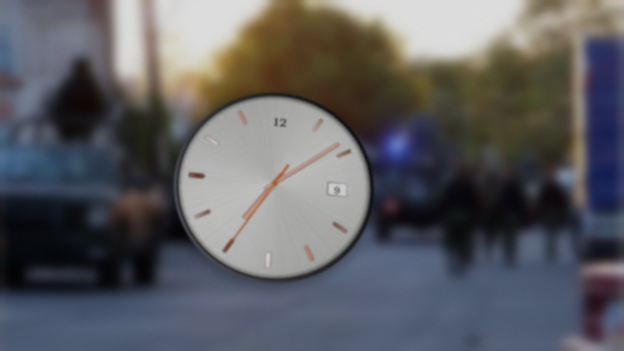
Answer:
7 h 08 min 35 s
